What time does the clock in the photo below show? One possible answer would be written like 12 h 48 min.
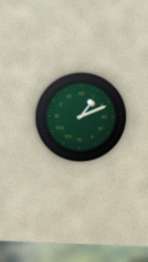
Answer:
1 h 11 min
